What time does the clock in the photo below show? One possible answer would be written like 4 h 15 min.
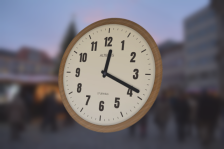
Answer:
12 h 19 min
